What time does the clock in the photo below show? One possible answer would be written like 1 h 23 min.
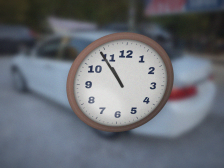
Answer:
10 h 54 min
